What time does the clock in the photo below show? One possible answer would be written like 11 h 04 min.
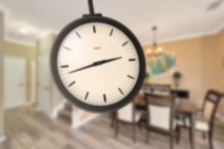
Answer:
2 h 43 min
